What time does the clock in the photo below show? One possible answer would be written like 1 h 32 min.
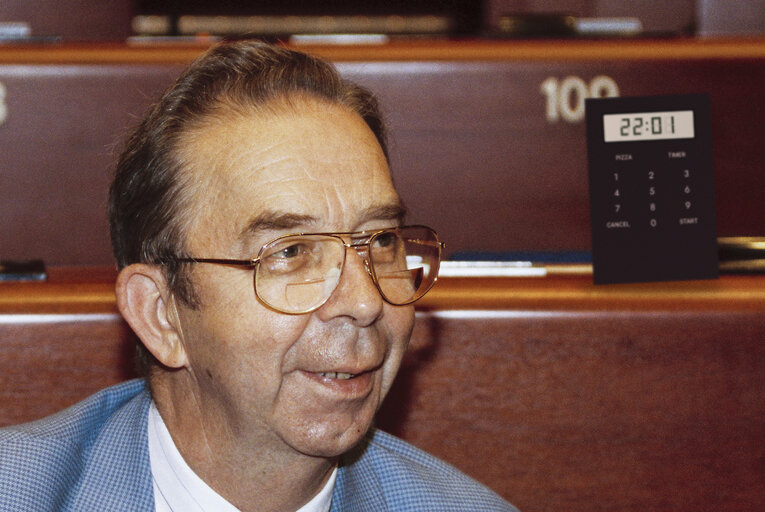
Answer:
22 h 01 min
